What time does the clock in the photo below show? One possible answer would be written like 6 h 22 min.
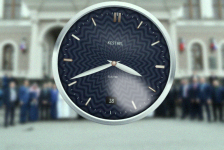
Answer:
3 h 41 min
